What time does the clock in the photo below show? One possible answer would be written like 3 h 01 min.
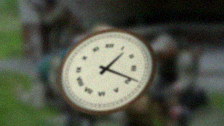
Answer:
1 h 19 min
